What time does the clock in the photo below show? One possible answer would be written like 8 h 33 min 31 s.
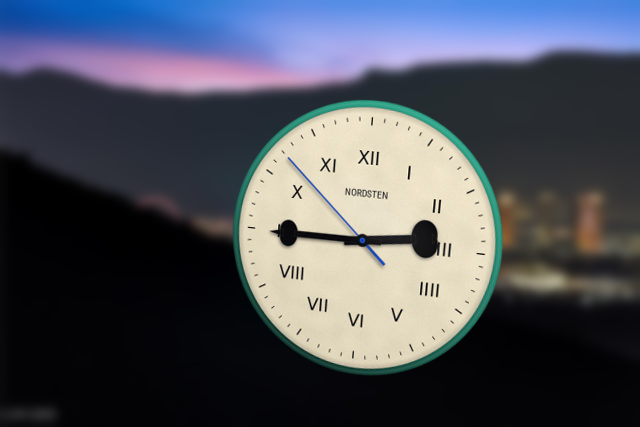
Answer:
2 h 44 min 52 s
